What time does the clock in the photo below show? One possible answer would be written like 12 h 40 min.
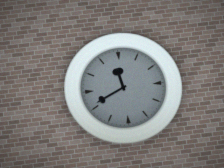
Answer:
11 h 41 min
